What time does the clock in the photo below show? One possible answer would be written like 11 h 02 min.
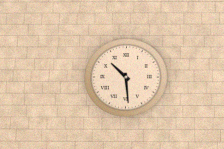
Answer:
10 h 29 min
